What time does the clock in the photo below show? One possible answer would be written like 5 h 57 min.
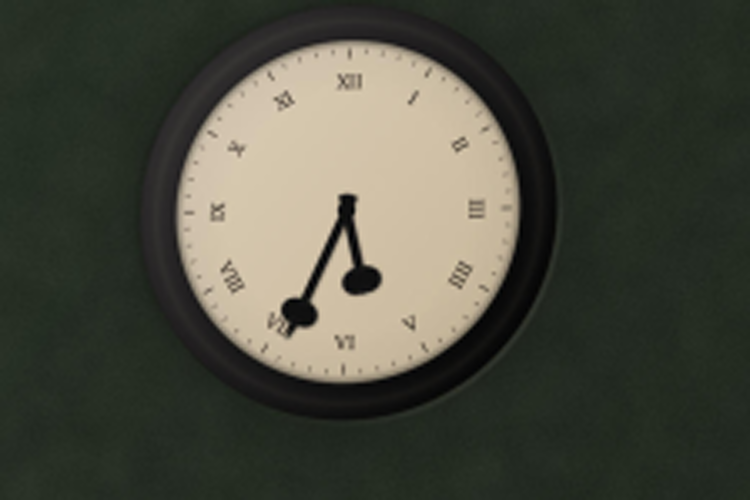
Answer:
5 h 34 min
